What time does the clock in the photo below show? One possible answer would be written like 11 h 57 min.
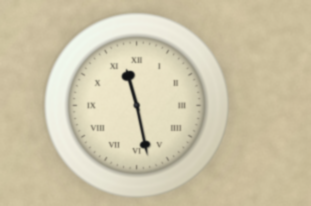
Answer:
11 h 28 min
